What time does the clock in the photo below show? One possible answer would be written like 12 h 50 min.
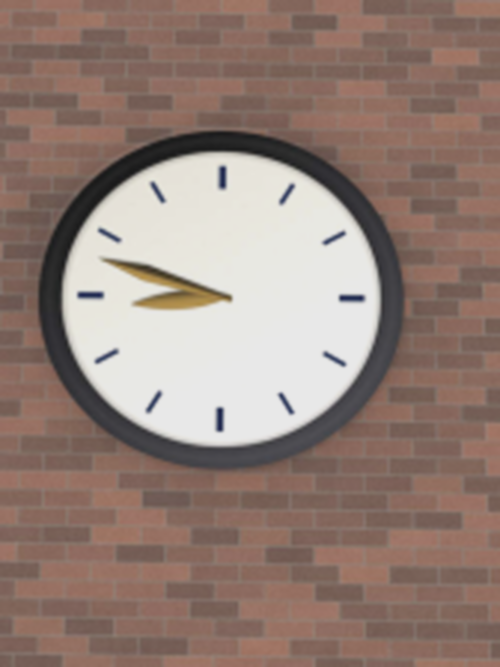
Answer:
8 h 48 min
